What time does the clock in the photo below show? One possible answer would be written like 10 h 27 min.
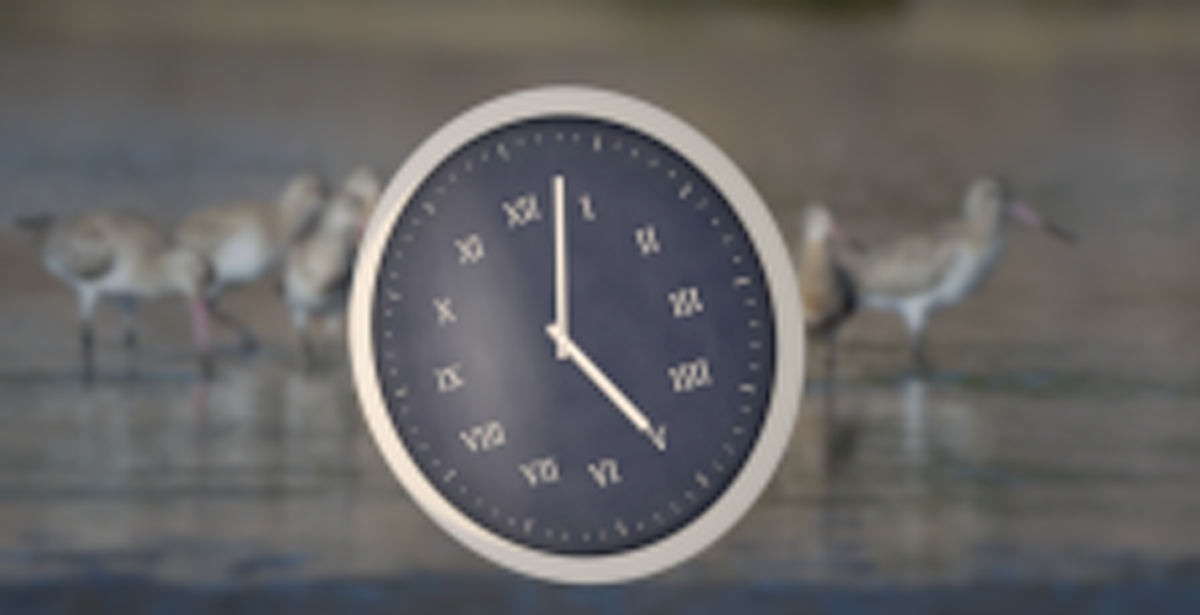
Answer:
5 h 03 min
